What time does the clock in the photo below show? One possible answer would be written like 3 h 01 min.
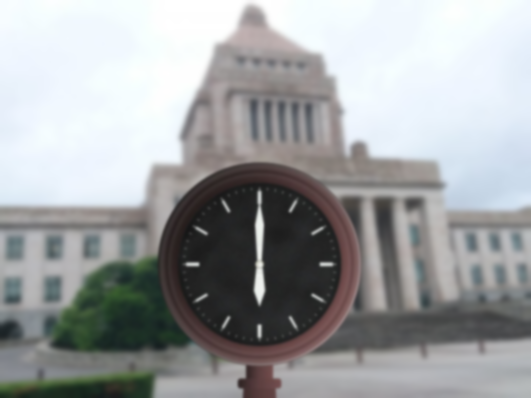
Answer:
6 h 00 min
